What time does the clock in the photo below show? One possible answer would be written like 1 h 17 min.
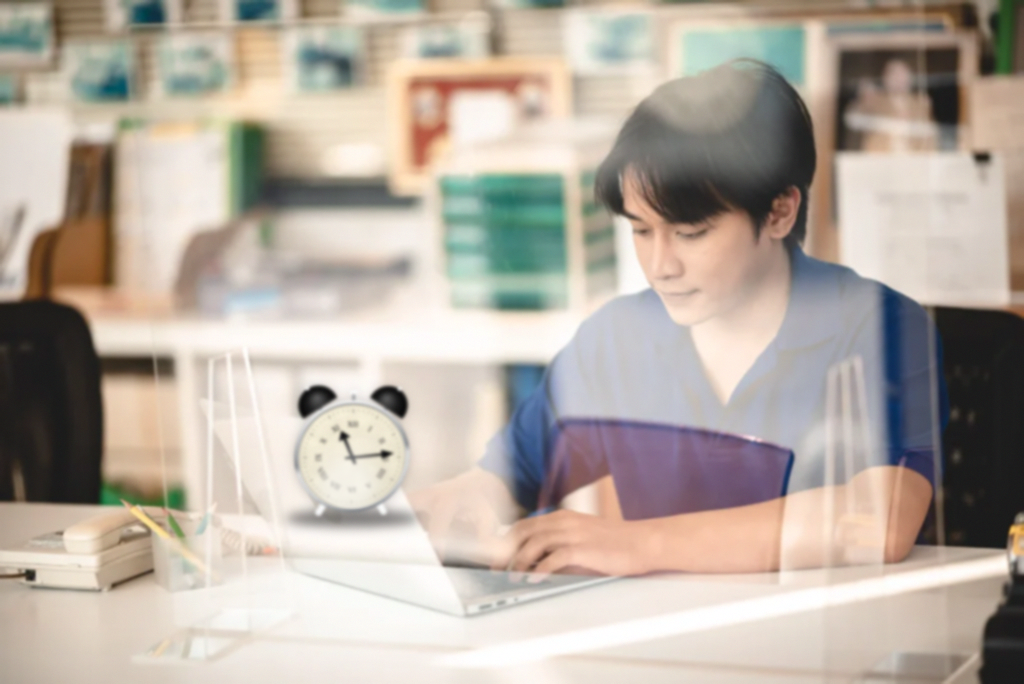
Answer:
11 h 14 min
